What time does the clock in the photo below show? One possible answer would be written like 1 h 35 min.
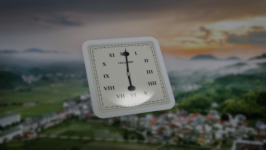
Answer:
6 h 01 min
